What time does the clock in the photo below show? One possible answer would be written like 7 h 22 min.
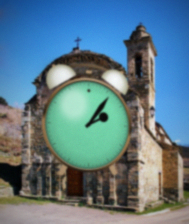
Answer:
2 h 06 min
